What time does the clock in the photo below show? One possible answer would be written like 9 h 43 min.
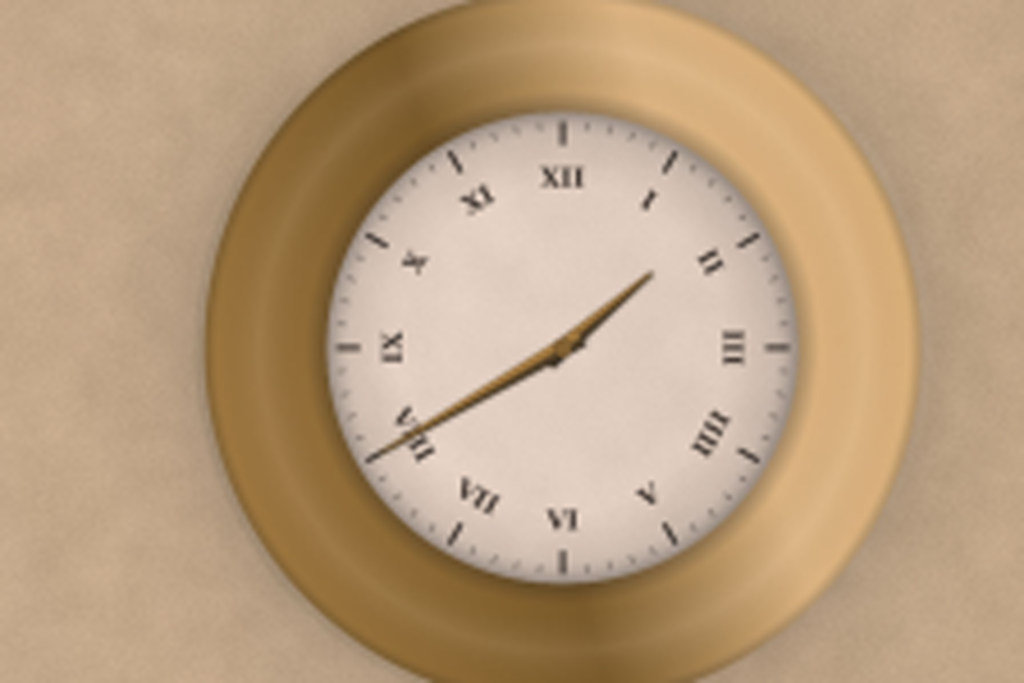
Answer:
1 h 40 min
